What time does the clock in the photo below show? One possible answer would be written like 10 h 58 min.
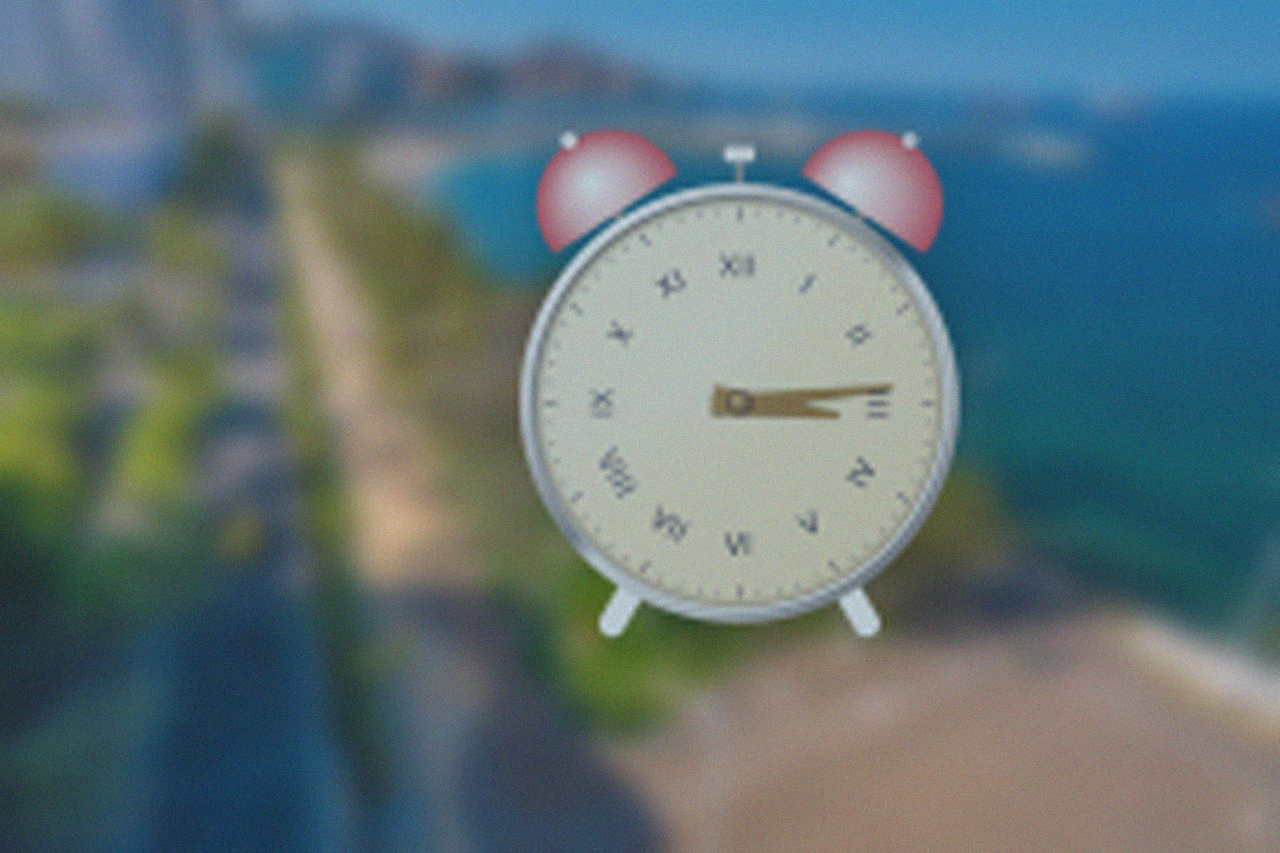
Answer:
3 h 14 min
